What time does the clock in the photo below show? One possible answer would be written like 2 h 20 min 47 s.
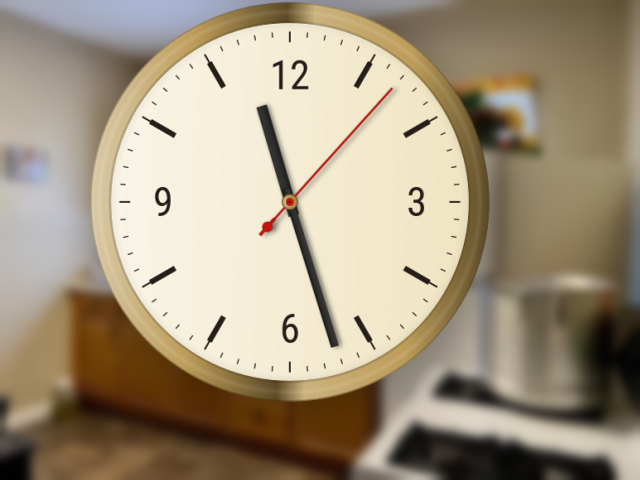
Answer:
11 h 27 min 07 s
